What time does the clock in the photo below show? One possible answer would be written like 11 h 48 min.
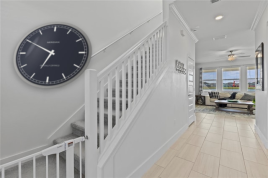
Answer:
6 h 50 min
